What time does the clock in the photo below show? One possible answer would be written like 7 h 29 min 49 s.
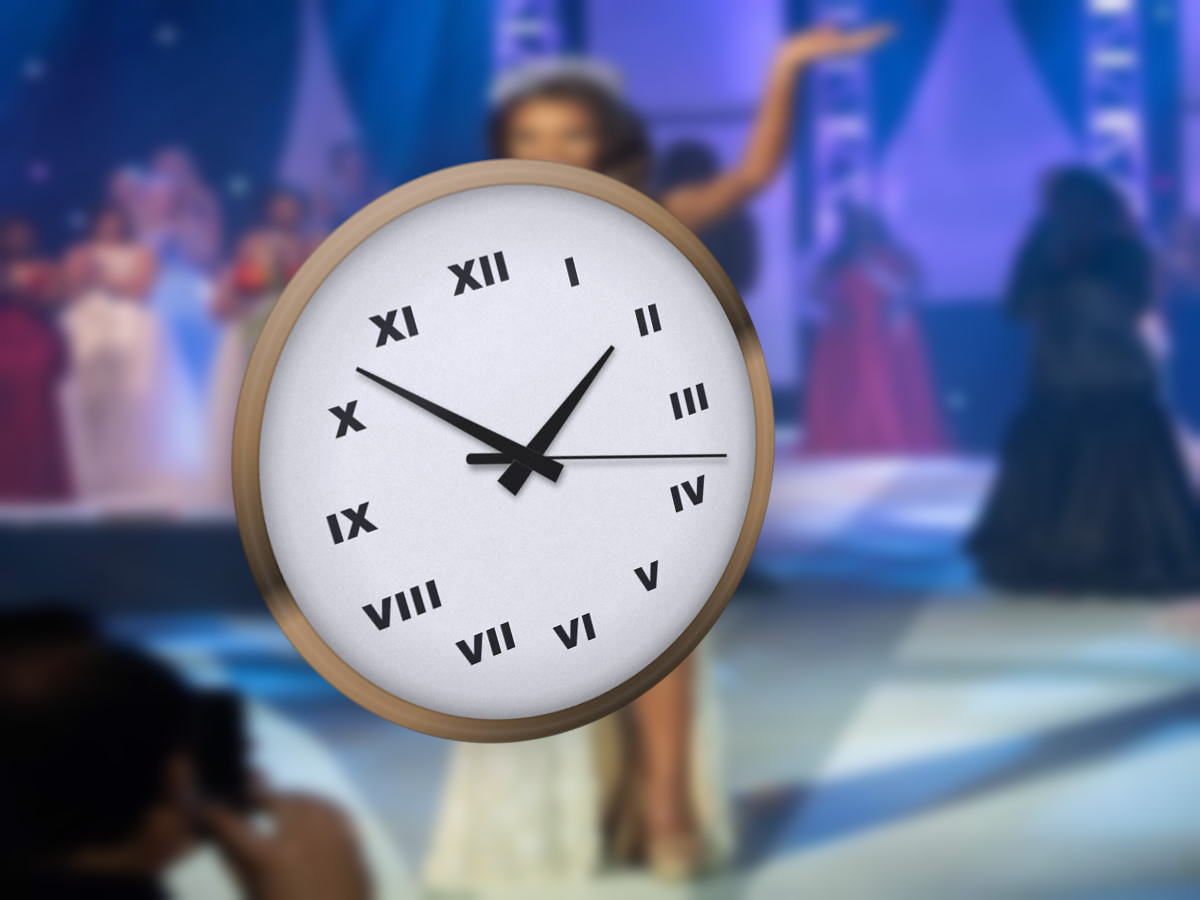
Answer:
1 h 52 min 18 s
